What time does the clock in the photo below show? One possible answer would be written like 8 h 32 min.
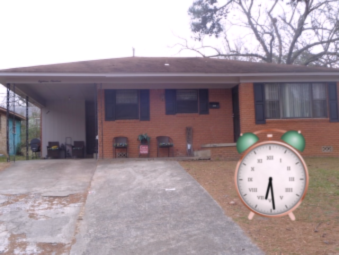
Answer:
6 h 29 min
